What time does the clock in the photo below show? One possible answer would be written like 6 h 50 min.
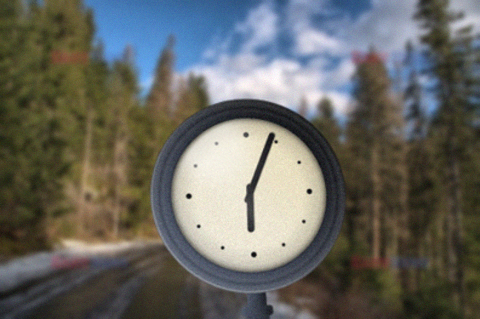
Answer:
6 h 04 min
